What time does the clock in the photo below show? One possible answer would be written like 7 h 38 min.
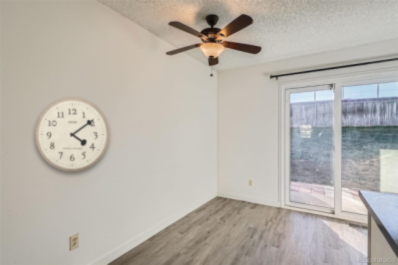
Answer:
4 h 09 min
